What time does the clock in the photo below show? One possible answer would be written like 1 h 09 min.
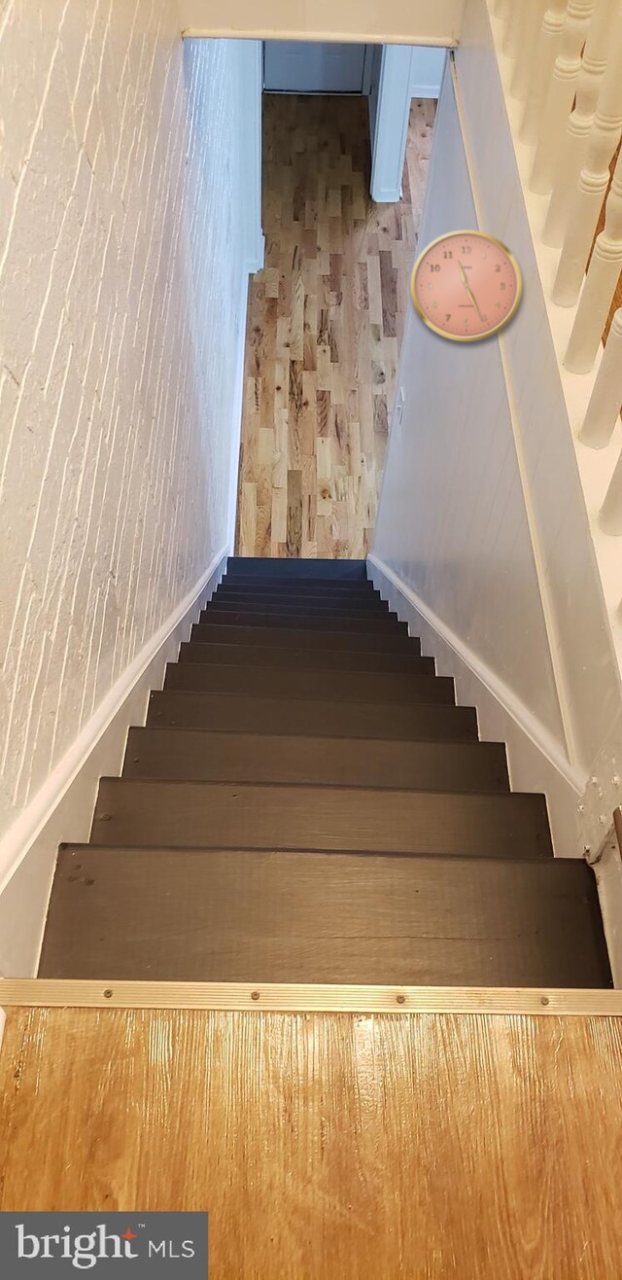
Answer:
11 h 26 min
